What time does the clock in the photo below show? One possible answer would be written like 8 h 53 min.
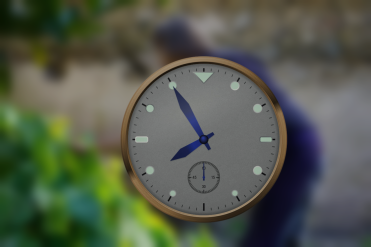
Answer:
7 h 55 min
